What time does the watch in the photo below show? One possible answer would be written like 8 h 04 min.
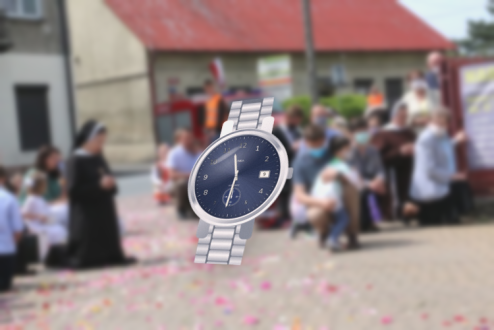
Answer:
11 h 31 min
